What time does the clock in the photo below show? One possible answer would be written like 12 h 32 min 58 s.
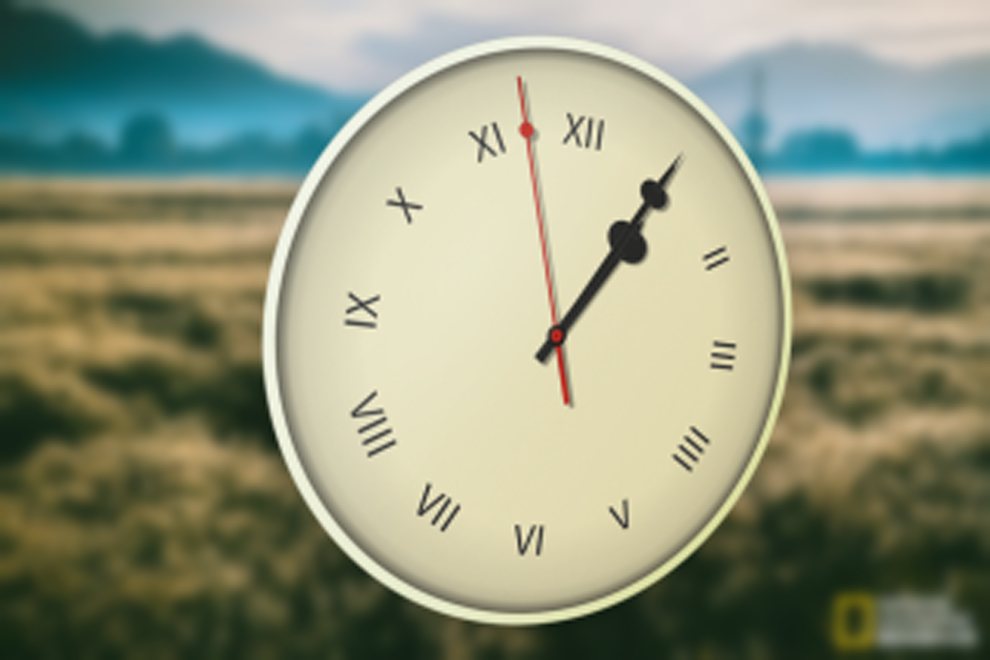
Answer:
1 h 04 min 57 s
